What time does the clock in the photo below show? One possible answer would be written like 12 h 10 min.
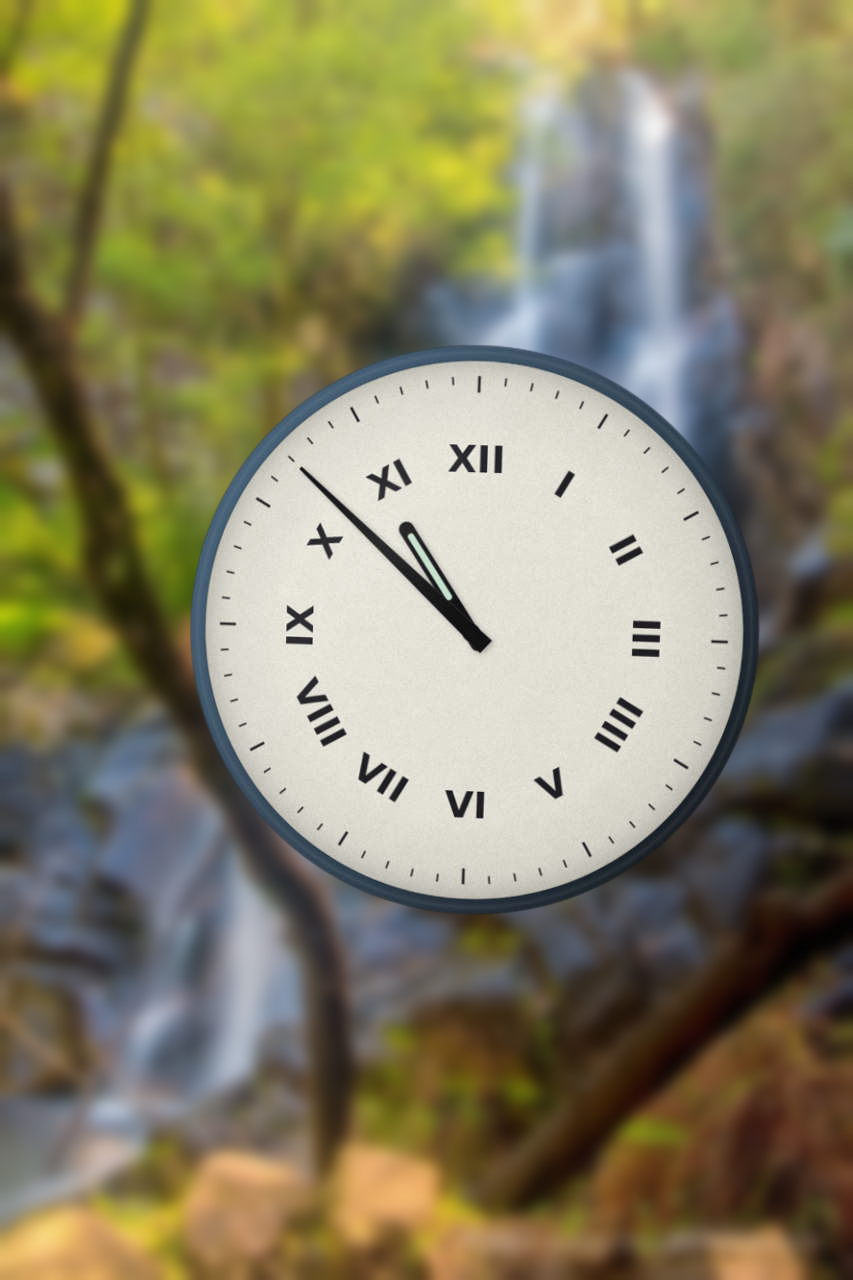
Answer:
10 h 52 min
